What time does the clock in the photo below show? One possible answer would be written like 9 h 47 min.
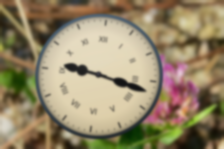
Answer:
9 h 17 min
